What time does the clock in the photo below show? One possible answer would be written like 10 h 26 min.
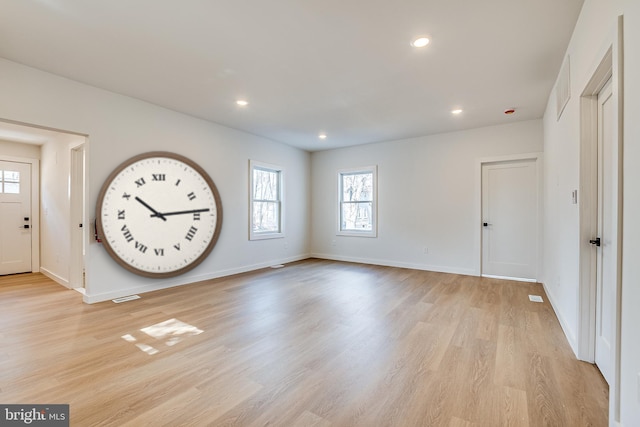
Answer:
10 h 14 min
